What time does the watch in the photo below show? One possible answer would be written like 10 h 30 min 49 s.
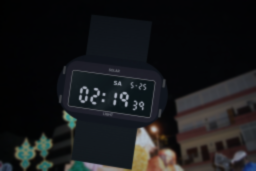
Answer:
2 h 19 min 39 s
